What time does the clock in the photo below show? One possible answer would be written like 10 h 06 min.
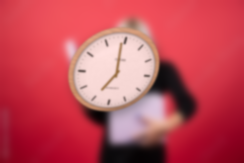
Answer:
6 h 59 min
